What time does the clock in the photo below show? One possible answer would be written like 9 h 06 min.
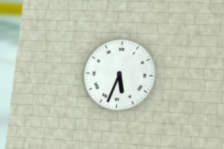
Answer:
5 h 33 min
